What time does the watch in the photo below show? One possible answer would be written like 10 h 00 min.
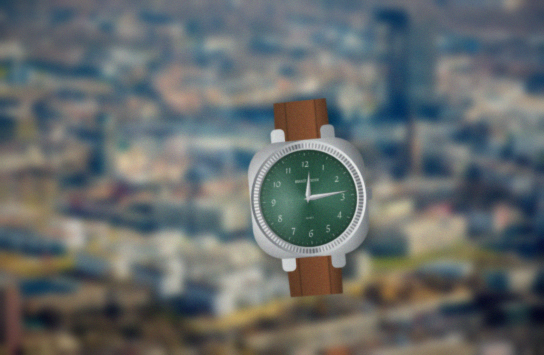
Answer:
12 h 14 min
